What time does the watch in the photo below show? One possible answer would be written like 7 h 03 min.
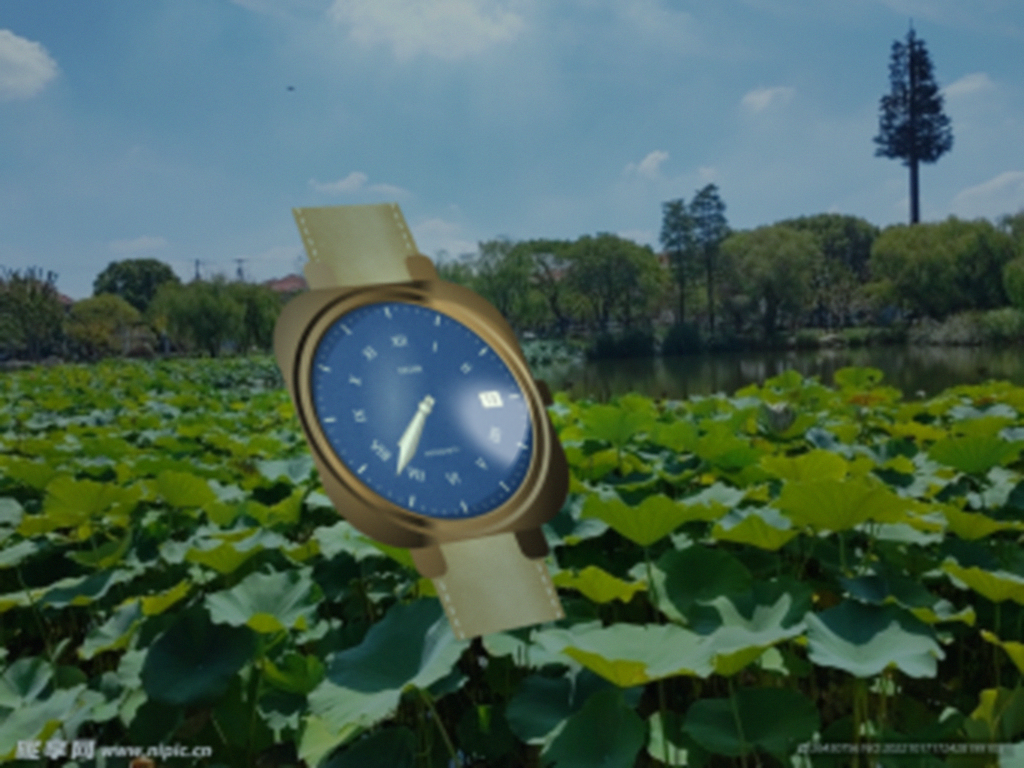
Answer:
7 h 37 min
